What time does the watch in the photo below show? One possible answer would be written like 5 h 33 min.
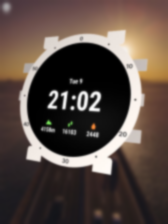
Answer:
21 h 02 min
